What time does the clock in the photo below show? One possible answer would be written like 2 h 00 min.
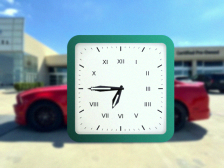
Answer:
6 h 45 min
